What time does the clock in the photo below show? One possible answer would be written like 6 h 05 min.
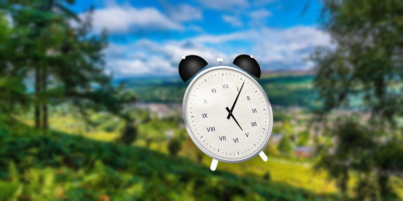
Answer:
5 h 06 min
